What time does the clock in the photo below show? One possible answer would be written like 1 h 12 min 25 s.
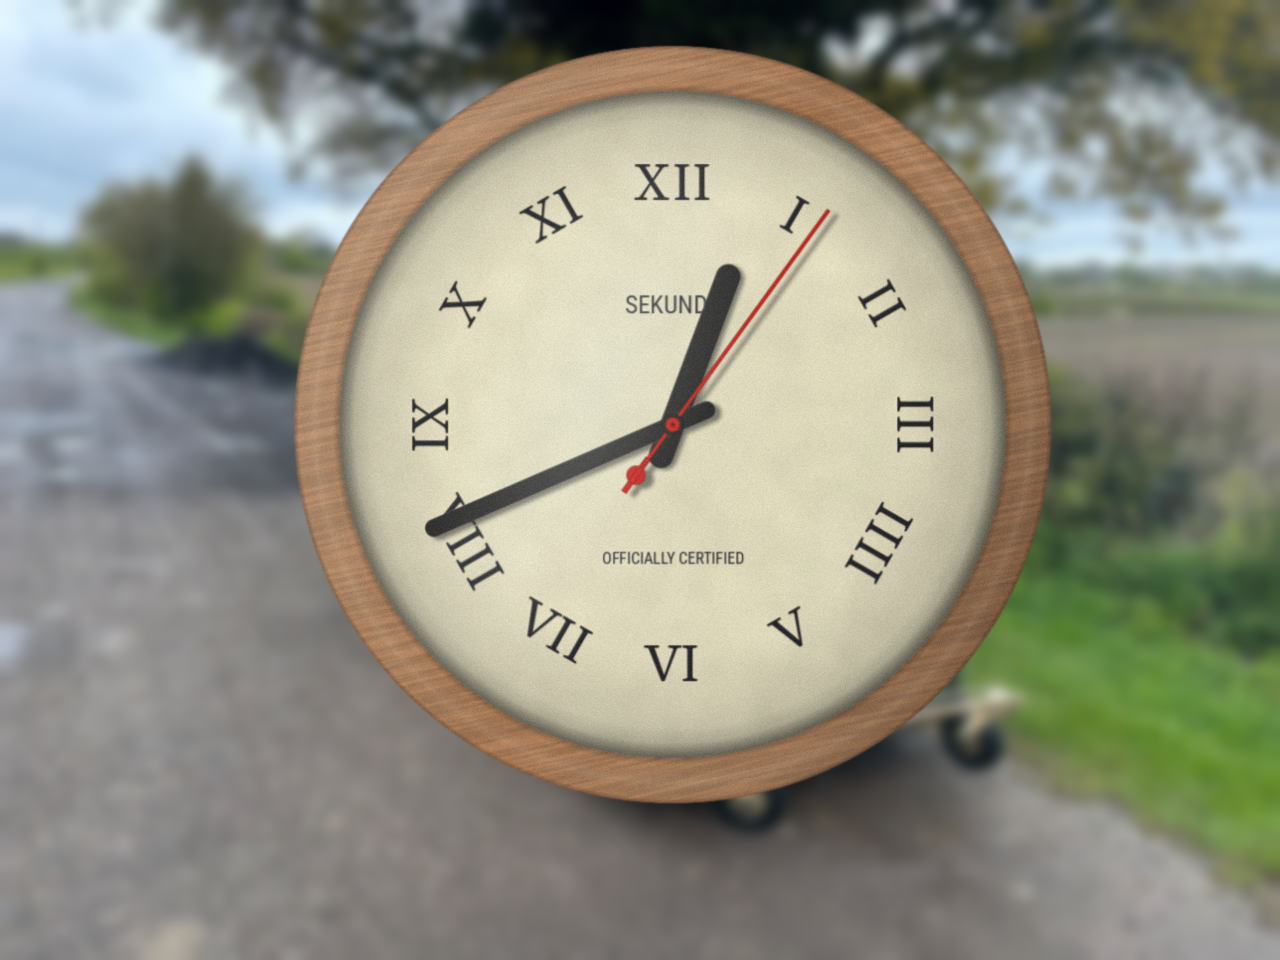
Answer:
12 h 41 min 06 s
